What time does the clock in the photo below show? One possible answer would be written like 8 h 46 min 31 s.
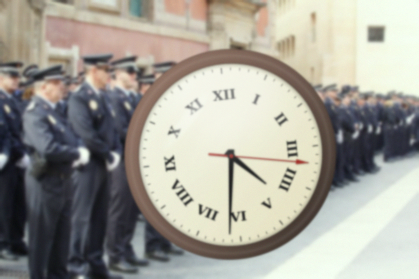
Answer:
4 h 31 min 17 s
